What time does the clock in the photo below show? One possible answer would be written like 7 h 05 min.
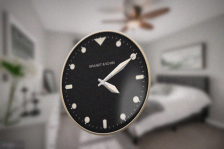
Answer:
4 h 10 min
